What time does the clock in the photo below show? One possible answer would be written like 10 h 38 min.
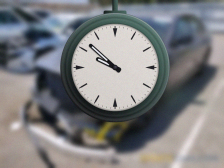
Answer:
9 h 52 min
